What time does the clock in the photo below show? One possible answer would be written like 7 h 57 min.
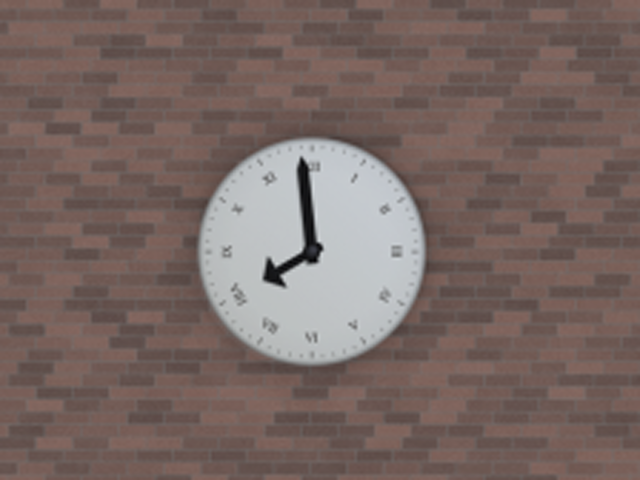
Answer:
7 h 59 min
